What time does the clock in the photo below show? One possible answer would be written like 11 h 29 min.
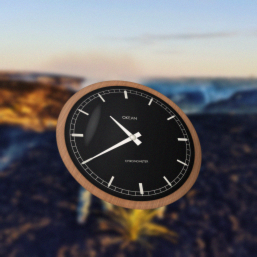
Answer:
10 h 40 min
